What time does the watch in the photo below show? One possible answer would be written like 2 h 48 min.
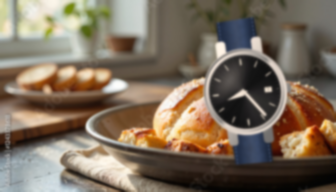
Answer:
8 h 24 min
